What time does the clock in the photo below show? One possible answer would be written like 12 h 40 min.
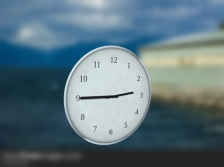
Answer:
2 h 45 min
